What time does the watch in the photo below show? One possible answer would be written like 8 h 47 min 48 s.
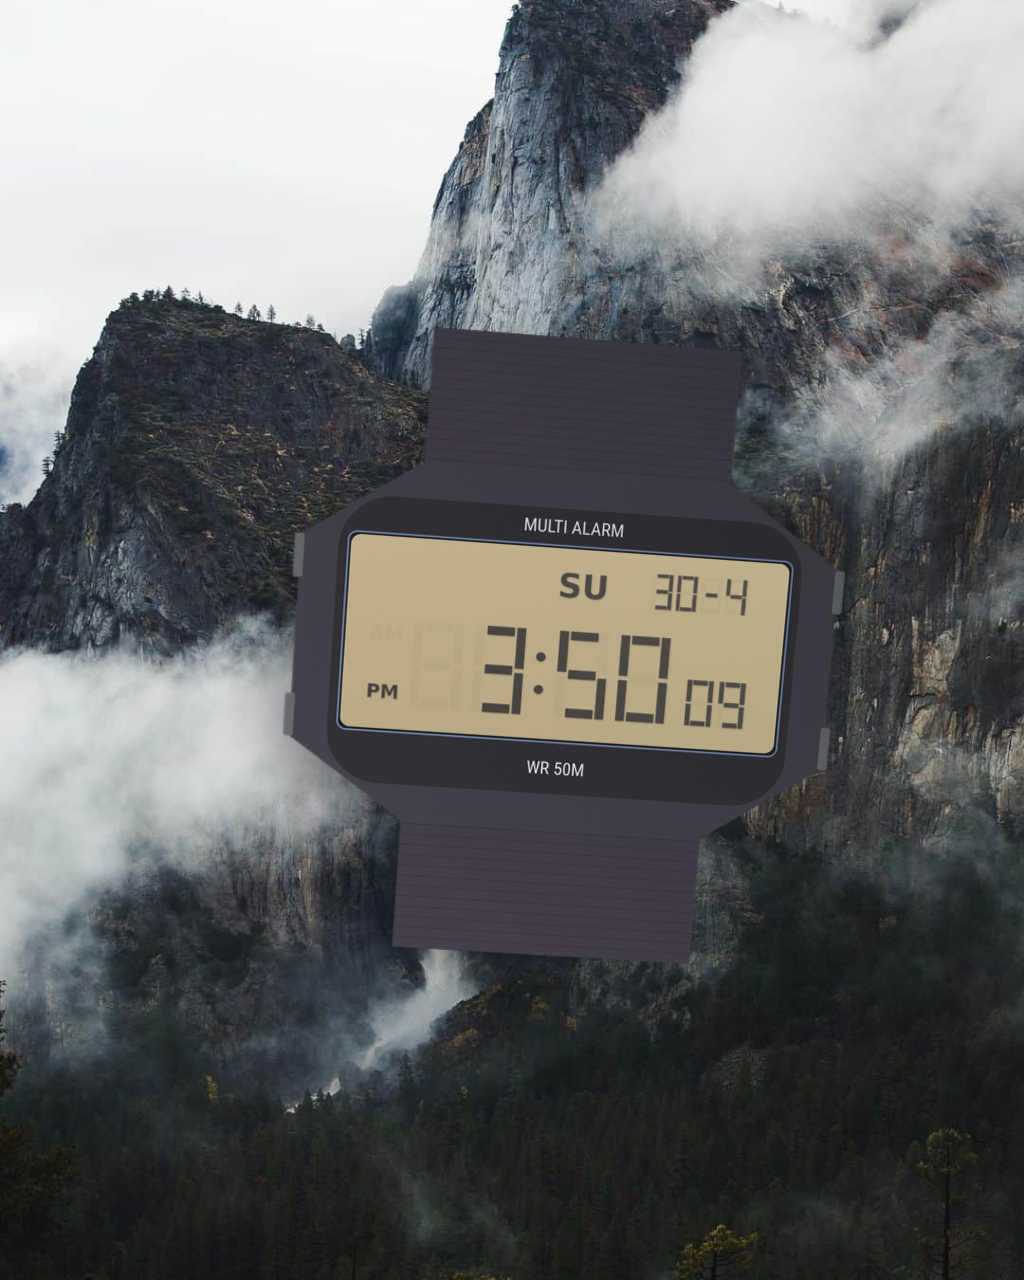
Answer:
3 h 50 min 09 s
